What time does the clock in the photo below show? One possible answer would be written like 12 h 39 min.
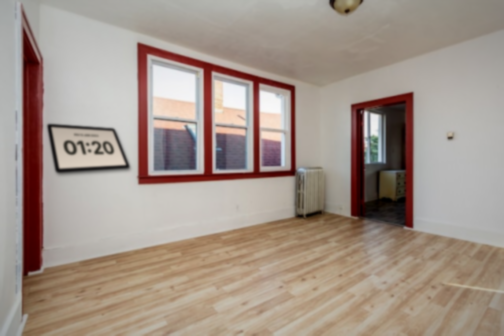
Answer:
1 h 20 min
